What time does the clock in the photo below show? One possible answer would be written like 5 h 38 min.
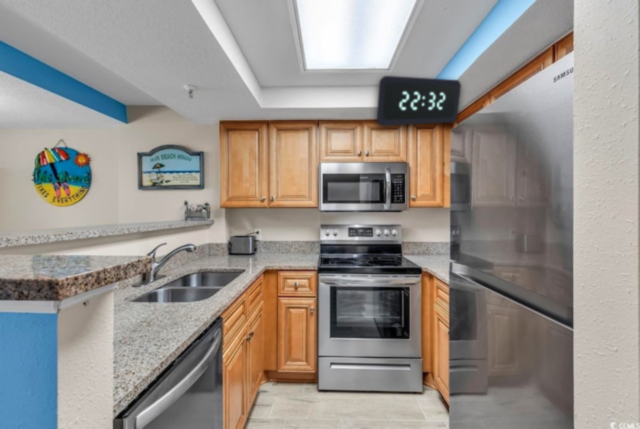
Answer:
22 h 32 min
